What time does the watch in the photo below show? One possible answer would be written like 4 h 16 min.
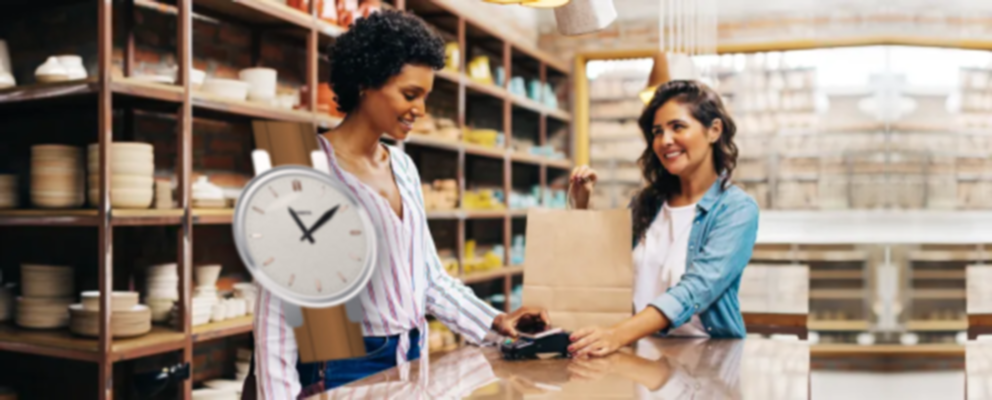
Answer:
11 h 09 min
